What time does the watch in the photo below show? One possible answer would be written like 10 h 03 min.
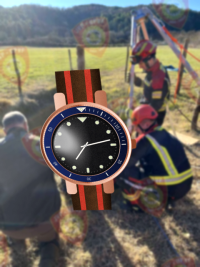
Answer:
7 h 13 min
